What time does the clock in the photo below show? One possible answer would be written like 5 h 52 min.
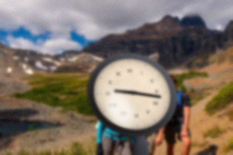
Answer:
9 h 17 min
